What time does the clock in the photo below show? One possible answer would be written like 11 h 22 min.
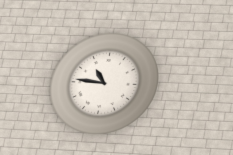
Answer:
10 h 46 min
